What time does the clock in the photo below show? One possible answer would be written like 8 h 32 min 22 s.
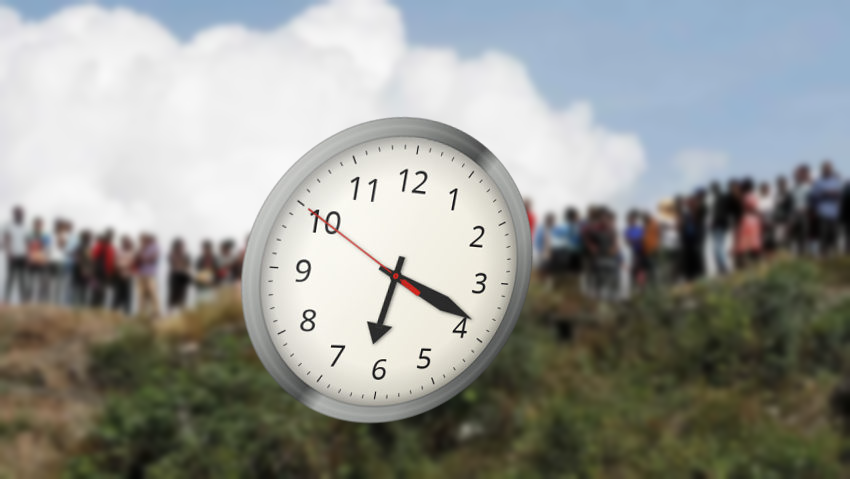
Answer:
6 h 18 min 50 s
